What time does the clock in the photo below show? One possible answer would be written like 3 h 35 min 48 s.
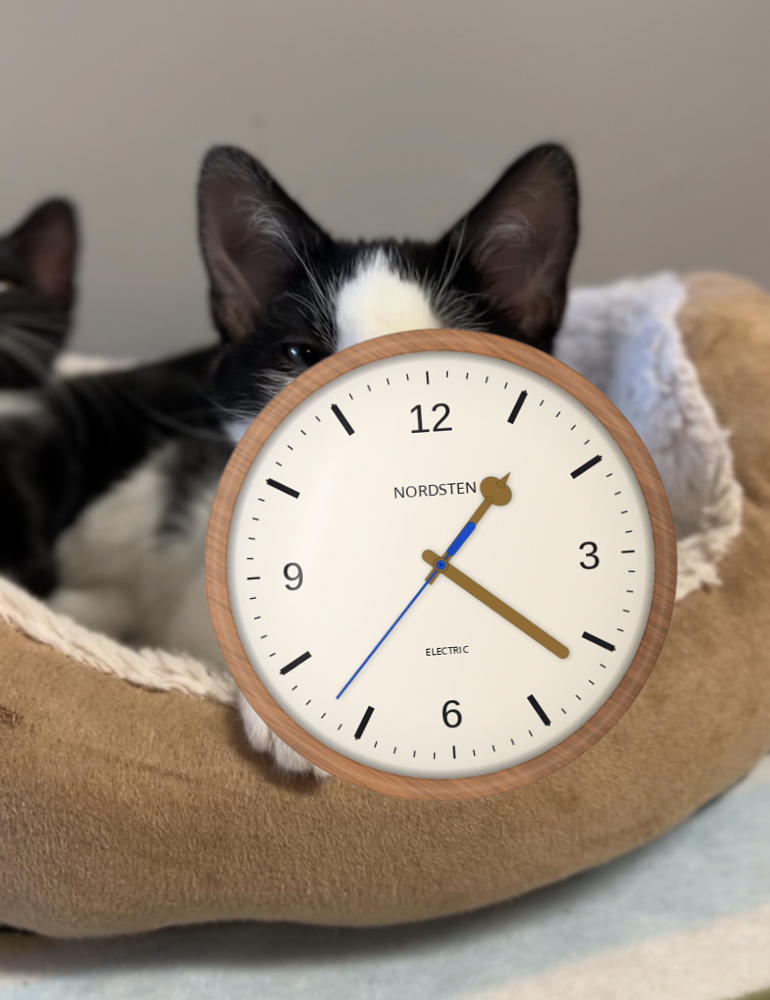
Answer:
1 h 21 min 37 s
